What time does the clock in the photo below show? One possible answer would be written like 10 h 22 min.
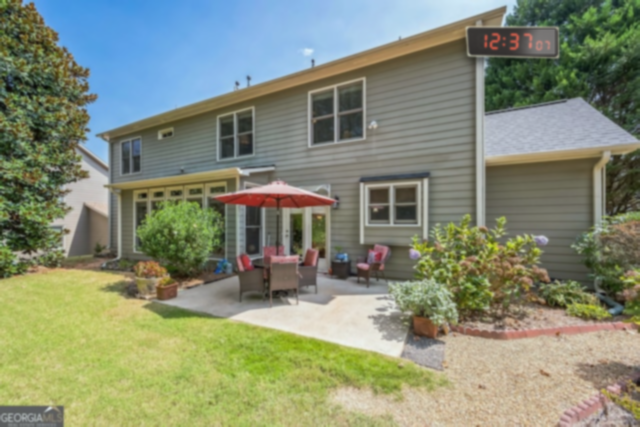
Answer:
12 h 37 min
